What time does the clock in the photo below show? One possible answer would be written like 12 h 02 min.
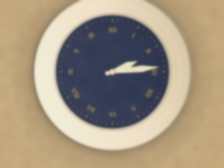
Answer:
2 h 14 min
